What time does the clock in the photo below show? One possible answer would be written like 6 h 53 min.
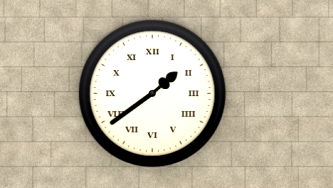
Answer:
1 h 39 min
